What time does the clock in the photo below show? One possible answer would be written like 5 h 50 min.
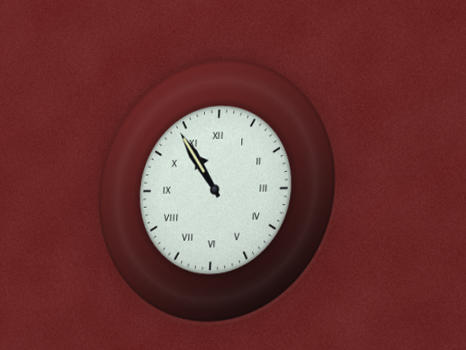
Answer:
10 h 54 min
